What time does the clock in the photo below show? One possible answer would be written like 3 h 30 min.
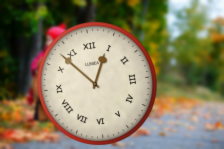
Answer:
12 h 53 min
